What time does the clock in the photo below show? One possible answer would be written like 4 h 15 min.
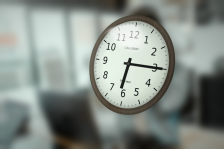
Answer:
6 h 15 min
